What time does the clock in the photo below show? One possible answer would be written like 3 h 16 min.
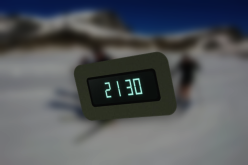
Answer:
21 h 30 min
